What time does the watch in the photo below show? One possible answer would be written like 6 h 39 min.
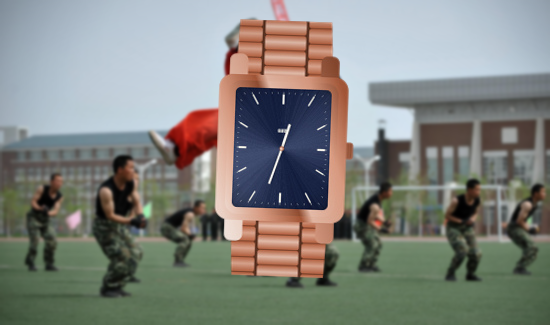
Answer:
12 h 33 min
